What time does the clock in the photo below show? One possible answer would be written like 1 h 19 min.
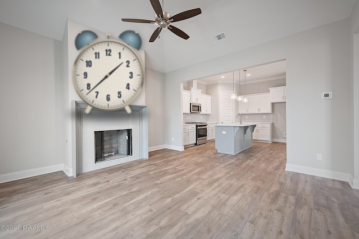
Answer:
1 h 38 min
